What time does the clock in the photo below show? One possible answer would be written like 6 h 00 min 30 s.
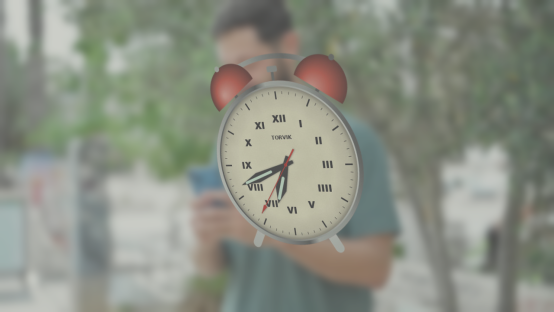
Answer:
6 h 41 min 36 s
